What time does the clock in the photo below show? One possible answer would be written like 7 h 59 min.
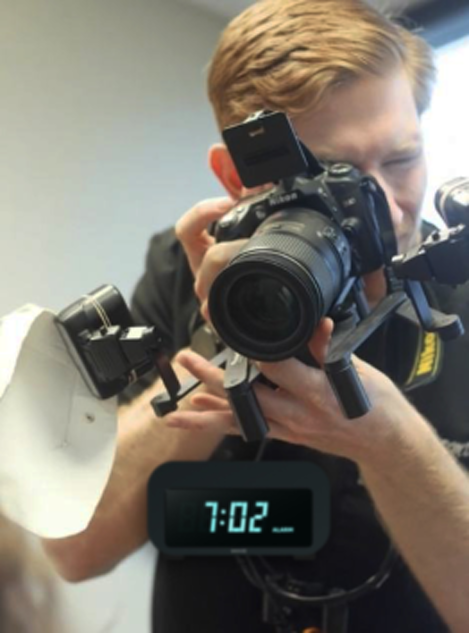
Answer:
7 h 02 min
